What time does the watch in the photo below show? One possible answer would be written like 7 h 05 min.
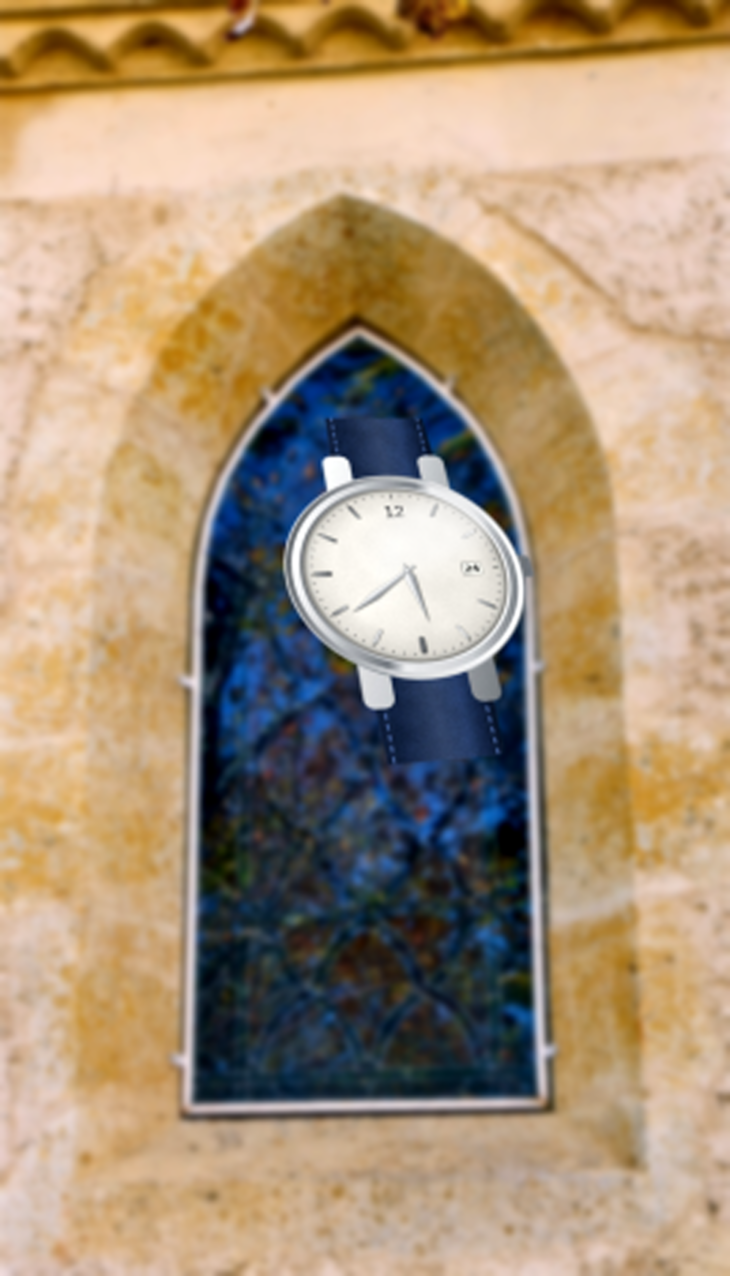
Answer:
5 h 39 min
